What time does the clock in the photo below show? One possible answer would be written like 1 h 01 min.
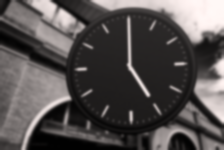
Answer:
5 h 00 min
